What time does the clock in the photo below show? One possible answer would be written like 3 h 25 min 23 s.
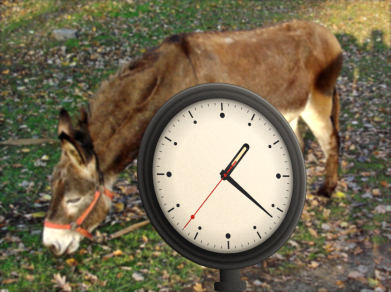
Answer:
1 h 21 min 37 s
